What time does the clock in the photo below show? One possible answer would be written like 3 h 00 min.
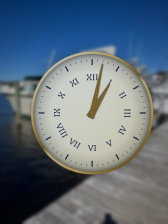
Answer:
1 h 02 min
